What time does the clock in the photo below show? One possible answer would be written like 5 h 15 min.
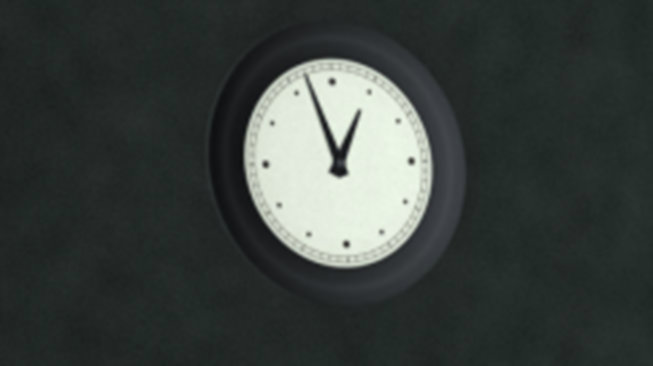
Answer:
12 h 57 min
